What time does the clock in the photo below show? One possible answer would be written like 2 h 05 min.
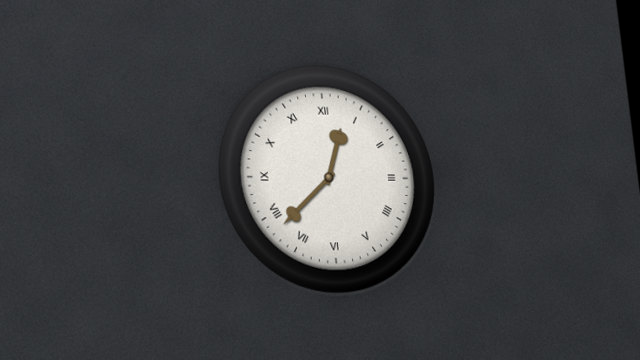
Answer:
12 h 38 min
